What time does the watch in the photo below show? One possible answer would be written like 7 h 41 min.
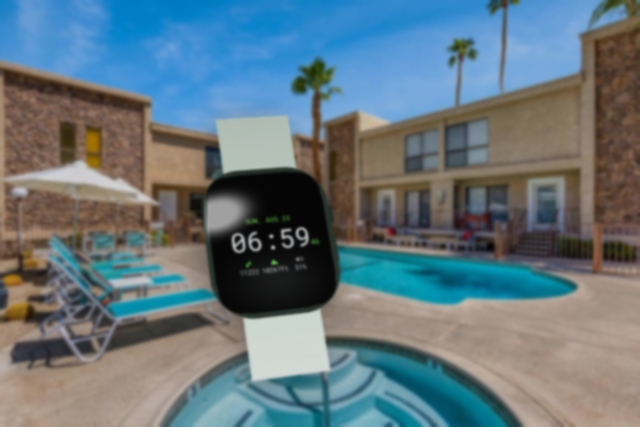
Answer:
6 h 59 min
